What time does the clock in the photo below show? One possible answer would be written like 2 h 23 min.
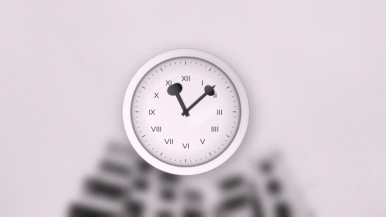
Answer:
11 h 08 min
